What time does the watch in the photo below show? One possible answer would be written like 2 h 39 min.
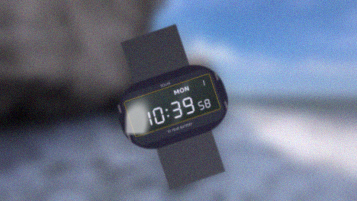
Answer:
10 h 39 min
